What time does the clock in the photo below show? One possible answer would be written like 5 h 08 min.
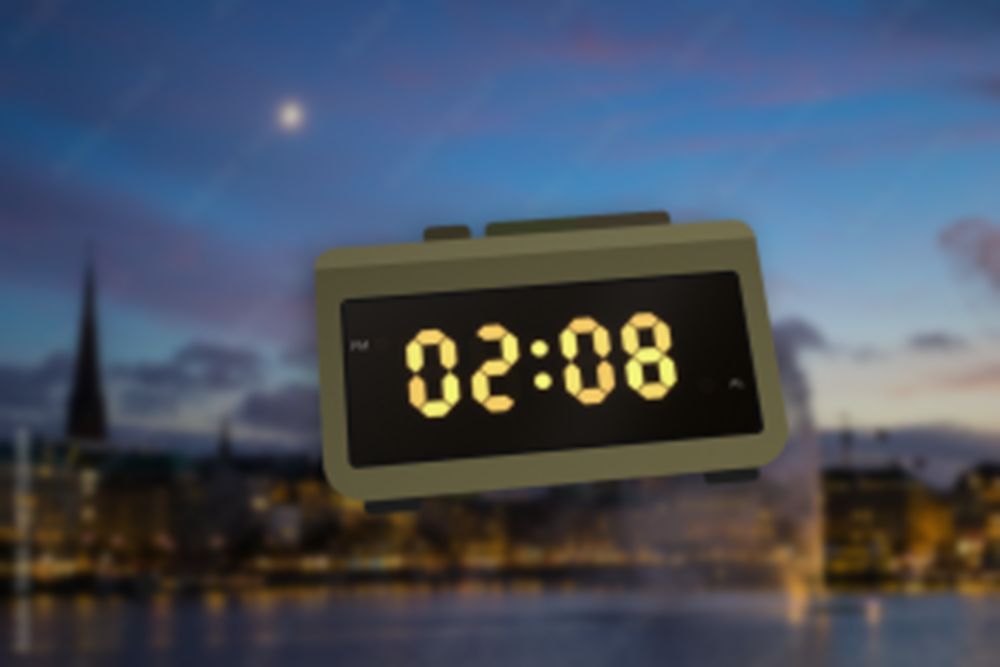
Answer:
2 h 08 min
